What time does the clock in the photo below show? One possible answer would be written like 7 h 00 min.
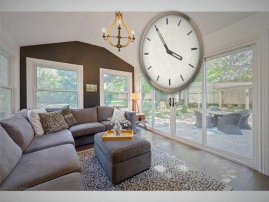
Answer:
3 h 55 min
